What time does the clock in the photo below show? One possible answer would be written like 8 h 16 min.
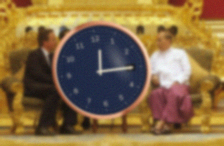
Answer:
12 h 15 min
